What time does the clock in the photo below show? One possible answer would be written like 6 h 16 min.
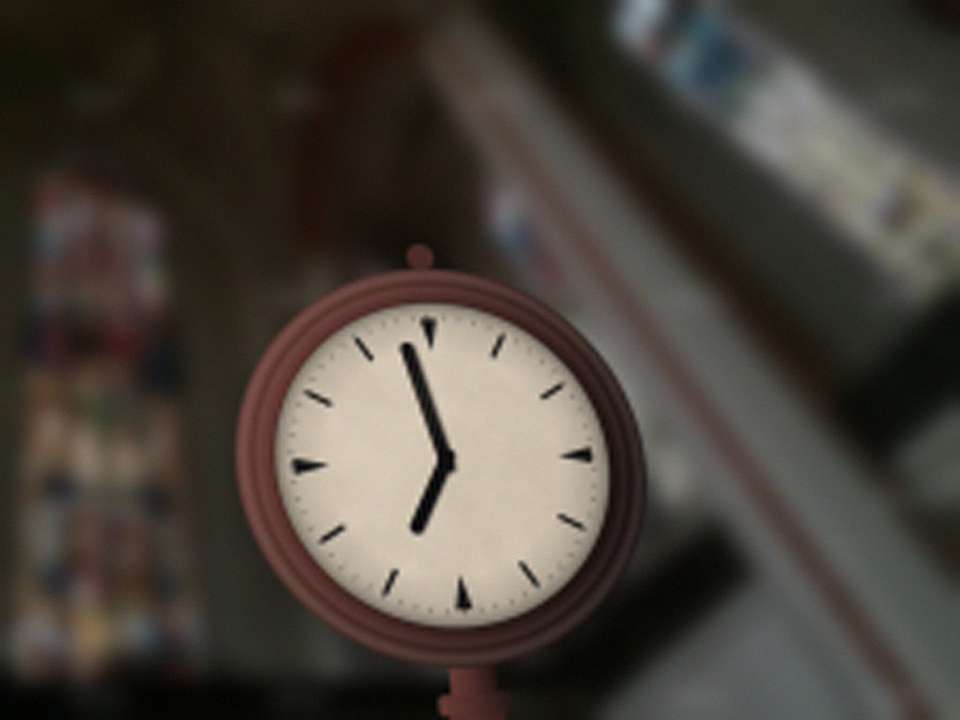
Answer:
6 h 58 min
